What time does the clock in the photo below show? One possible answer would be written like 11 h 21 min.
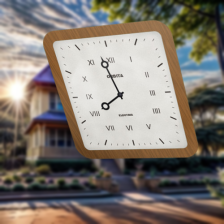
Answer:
7 h 58 min
